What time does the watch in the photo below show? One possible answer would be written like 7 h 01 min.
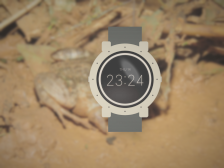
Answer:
23 h 24 min
